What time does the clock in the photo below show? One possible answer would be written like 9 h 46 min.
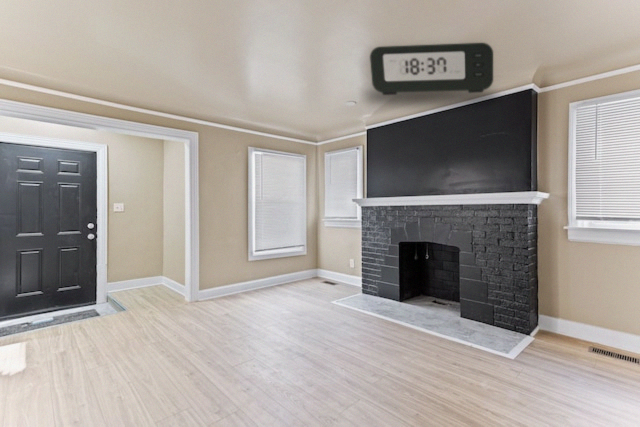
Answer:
18 h 37 min
